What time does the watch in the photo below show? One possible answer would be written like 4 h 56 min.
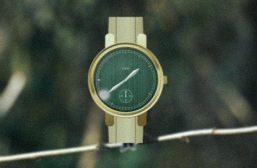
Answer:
1 h 39 min
